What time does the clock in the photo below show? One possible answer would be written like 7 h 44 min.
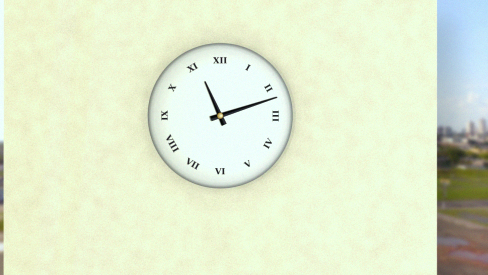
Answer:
11 h 12 min
